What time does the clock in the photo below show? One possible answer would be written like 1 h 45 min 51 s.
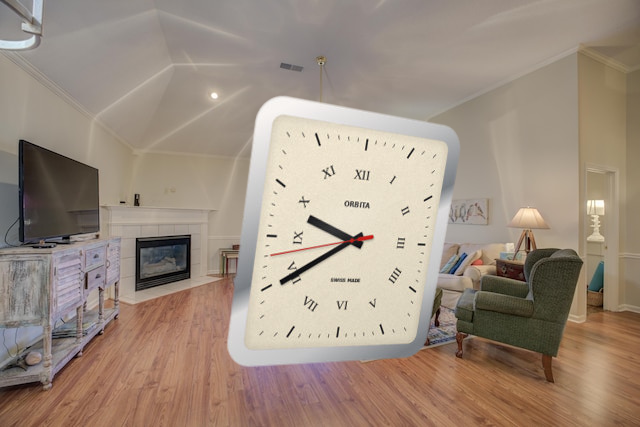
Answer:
9 h 39 min 43 s
